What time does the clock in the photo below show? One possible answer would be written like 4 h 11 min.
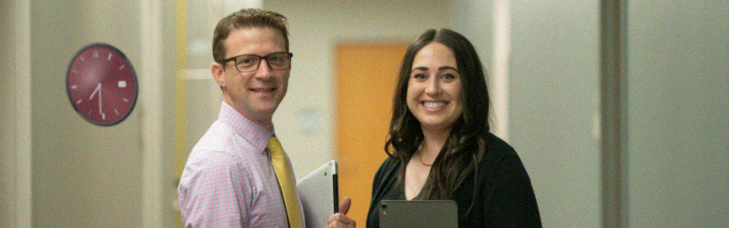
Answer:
7 h 31 min
